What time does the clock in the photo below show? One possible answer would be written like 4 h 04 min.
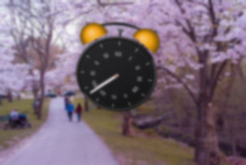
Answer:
7 h 38 min
